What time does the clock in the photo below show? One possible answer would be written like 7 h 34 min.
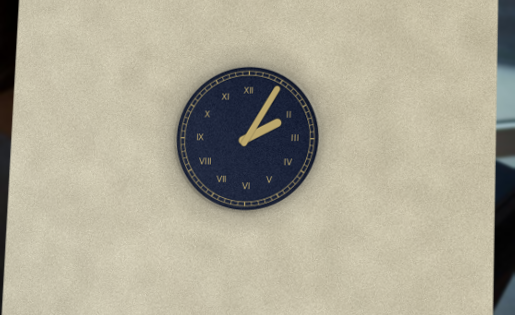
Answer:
2 h 05 min
